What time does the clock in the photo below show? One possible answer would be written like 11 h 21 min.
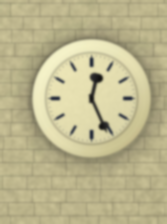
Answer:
12 h 26 min
